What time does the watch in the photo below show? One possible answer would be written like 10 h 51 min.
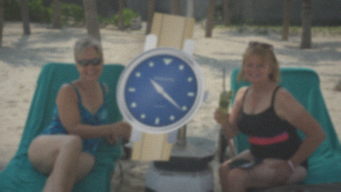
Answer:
10 h 21 min
